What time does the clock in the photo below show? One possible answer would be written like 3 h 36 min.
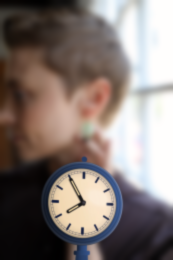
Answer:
7 h 55 min
